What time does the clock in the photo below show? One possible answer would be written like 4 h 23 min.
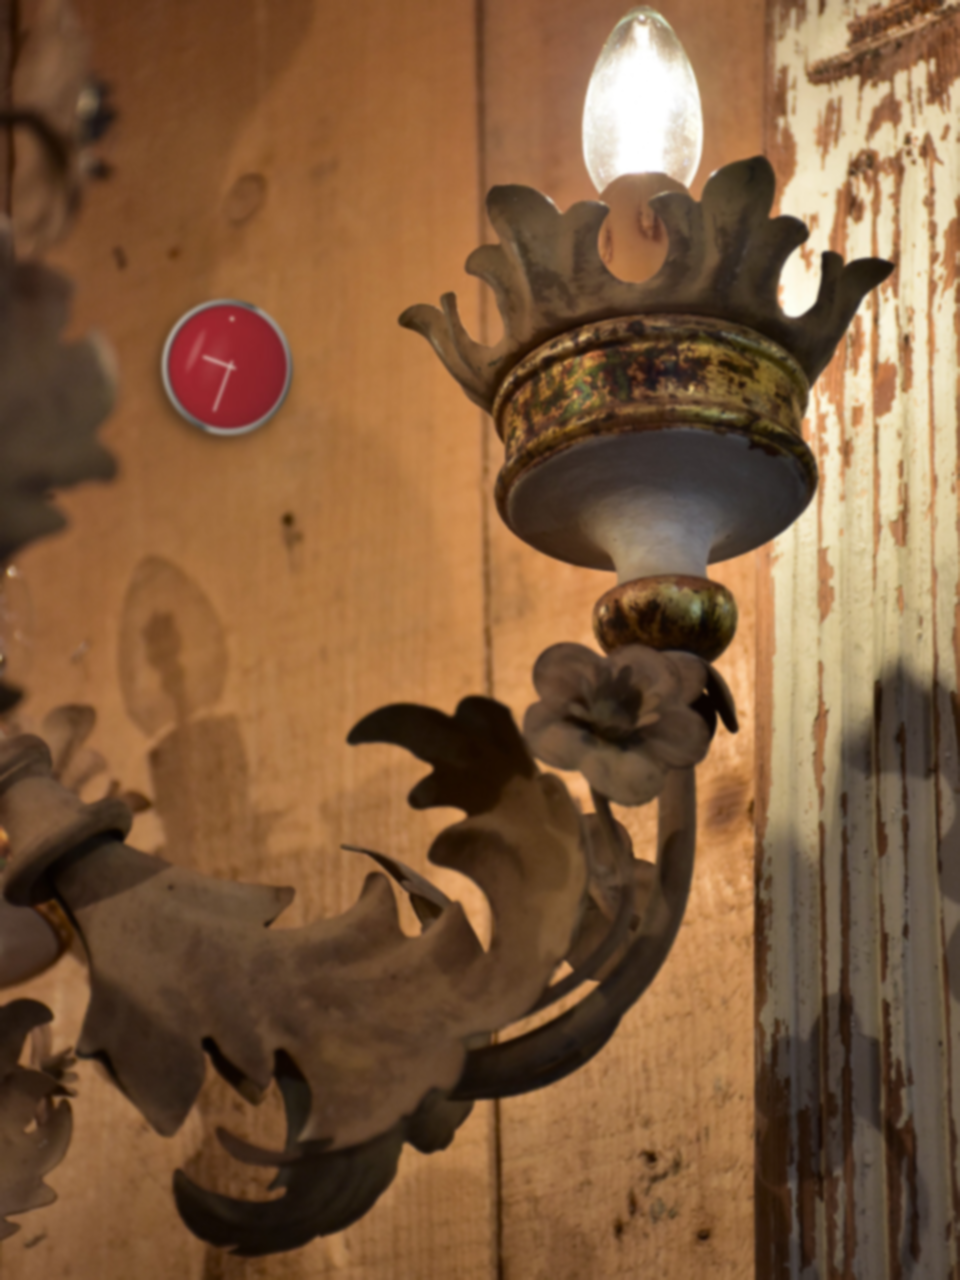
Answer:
9 h 33 min
